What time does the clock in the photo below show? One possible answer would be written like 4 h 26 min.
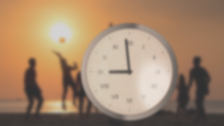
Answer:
8 h 59 min
